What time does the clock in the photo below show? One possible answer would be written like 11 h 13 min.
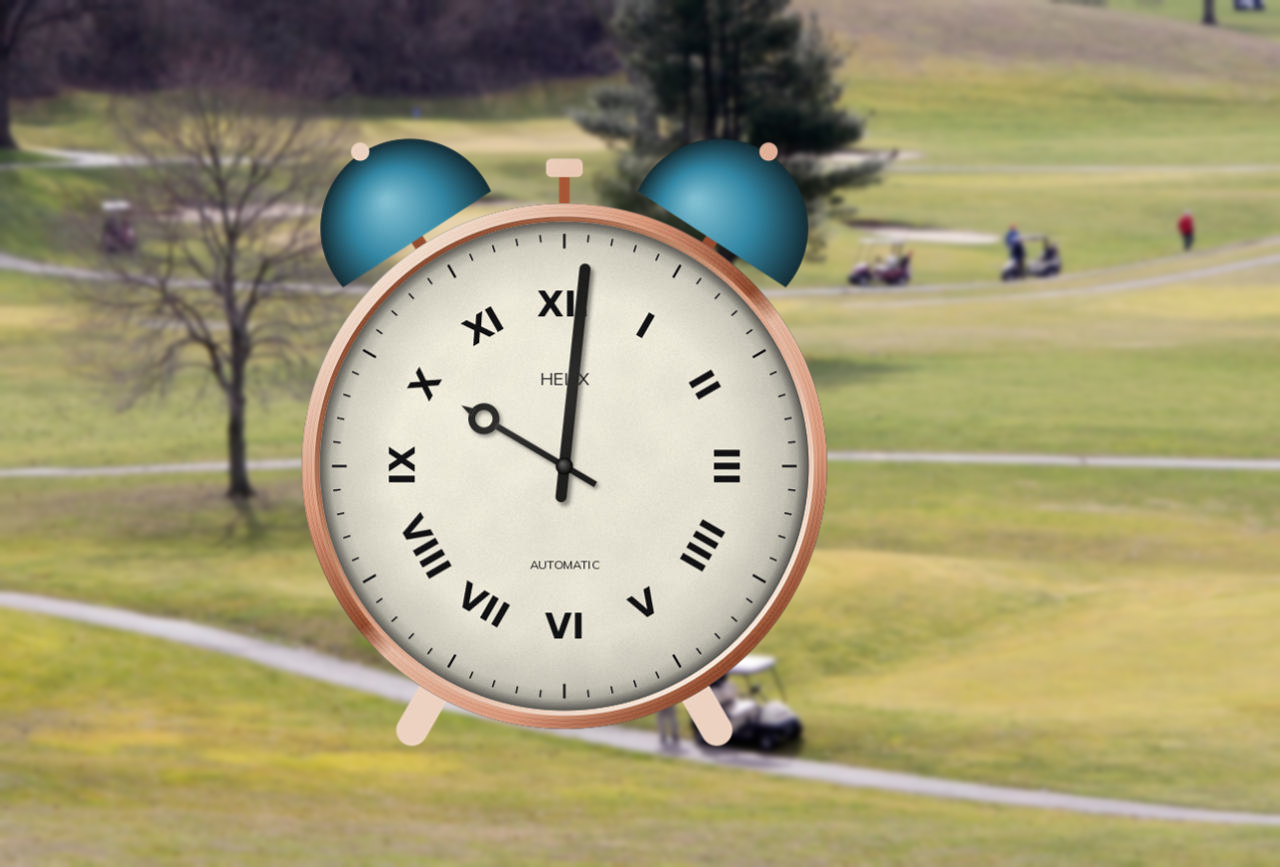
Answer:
10 h 01 min
